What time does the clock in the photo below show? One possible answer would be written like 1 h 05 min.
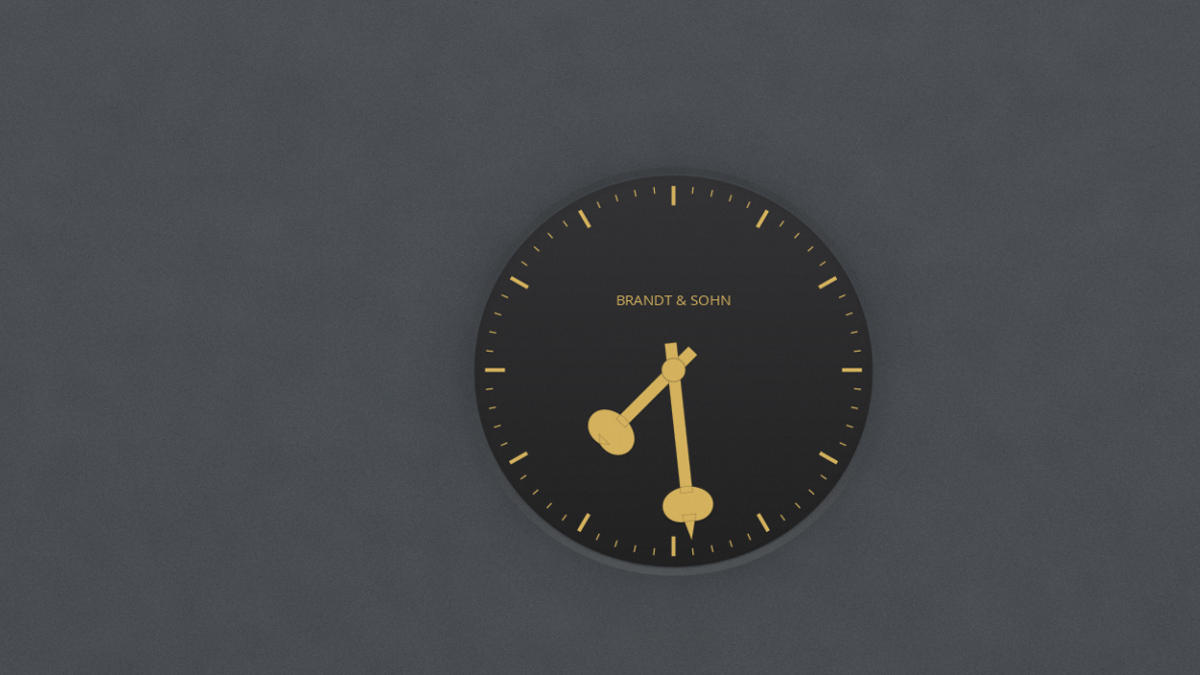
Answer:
7 h 29 min
